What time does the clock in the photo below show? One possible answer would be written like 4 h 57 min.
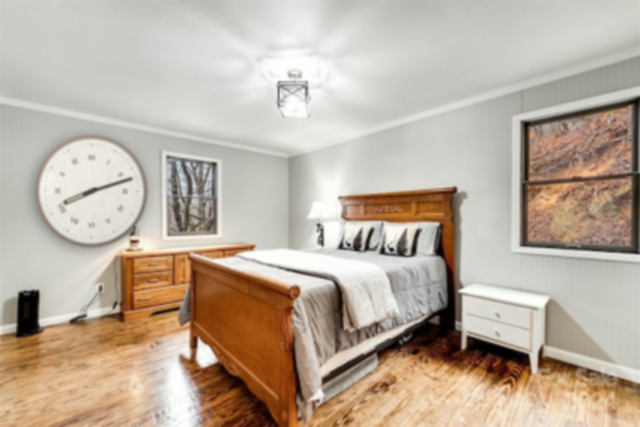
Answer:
8 h 12 min
